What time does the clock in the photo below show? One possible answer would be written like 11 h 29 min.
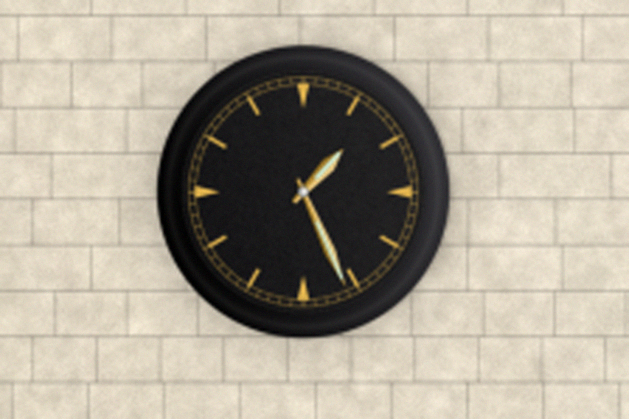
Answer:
1 h 26 min
